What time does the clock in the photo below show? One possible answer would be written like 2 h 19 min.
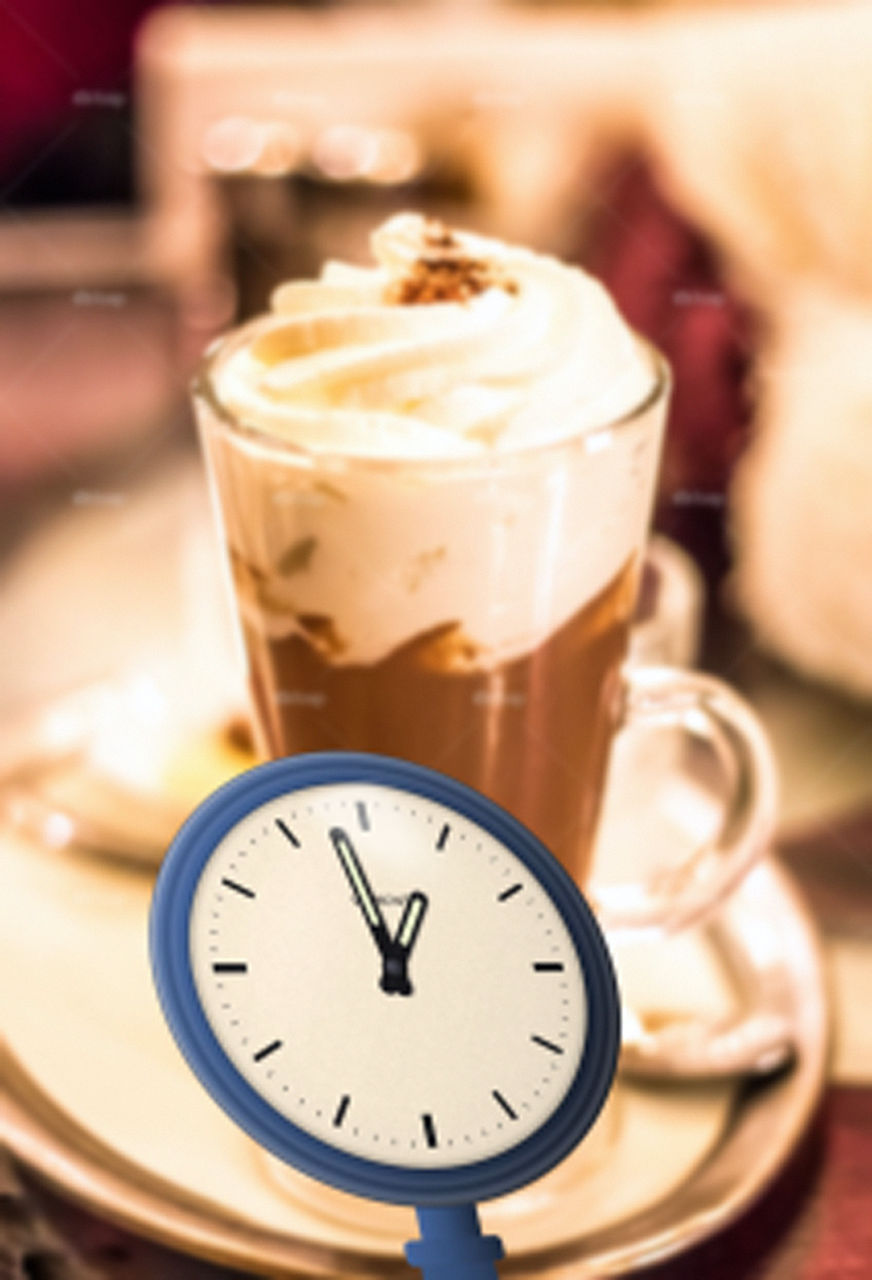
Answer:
12 h 58 min
